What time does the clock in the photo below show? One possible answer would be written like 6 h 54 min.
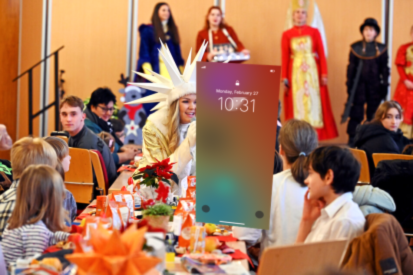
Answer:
10 h 31 min
